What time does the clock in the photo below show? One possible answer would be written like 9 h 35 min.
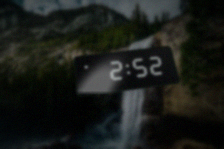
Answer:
2 h 52 min
